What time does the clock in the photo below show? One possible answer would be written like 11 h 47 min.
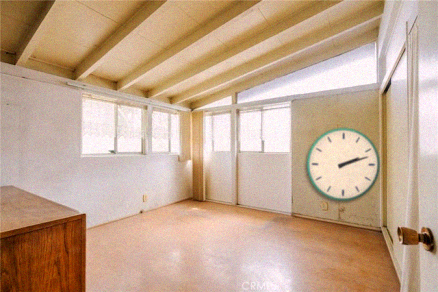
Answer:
2 h 12 min
